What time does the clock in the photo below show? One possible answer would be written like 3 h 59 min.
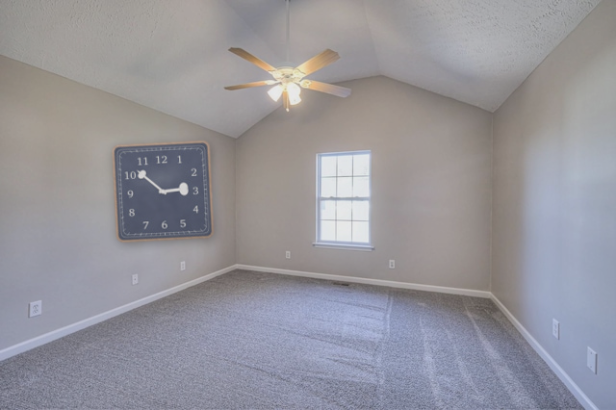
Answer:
2 h 52 min
